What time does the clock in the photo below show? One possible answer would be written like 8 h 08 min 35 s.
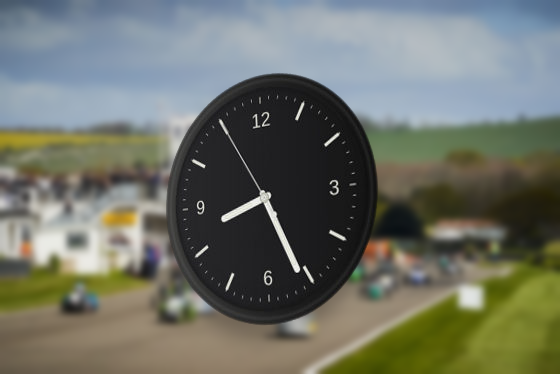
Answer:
8 h 25 min 55 s
